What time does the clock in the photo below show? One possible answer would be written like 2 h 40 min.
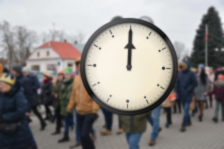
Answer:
12 h 00 min
